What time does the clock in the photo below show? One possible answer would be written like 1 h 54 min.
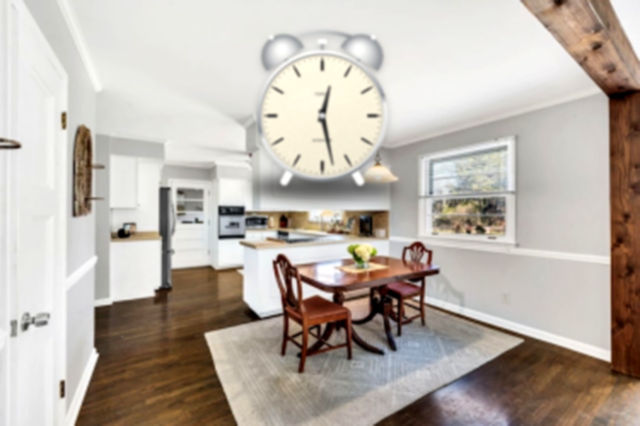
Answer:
12 h 28 min
